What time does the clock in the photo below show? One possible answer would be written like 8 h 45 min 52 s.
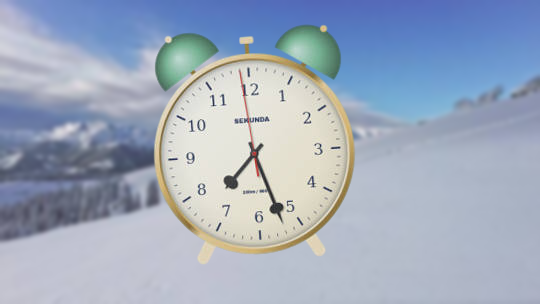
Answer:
7 h 26 min 59 s
